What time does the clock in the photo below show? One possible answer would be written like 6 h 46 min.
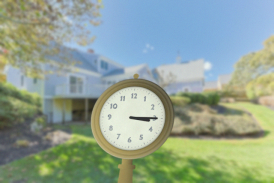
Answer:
3 h 15 min
